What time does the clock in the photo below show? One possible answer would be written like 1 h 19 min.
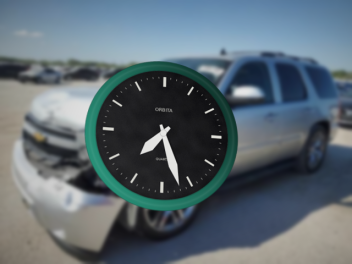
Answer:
7 h 27 min
